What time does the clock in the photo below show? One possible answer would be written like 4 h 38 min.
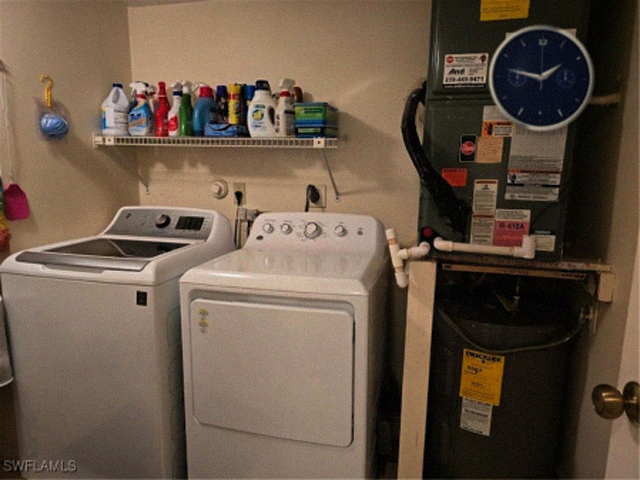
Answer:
1 h 47 min
